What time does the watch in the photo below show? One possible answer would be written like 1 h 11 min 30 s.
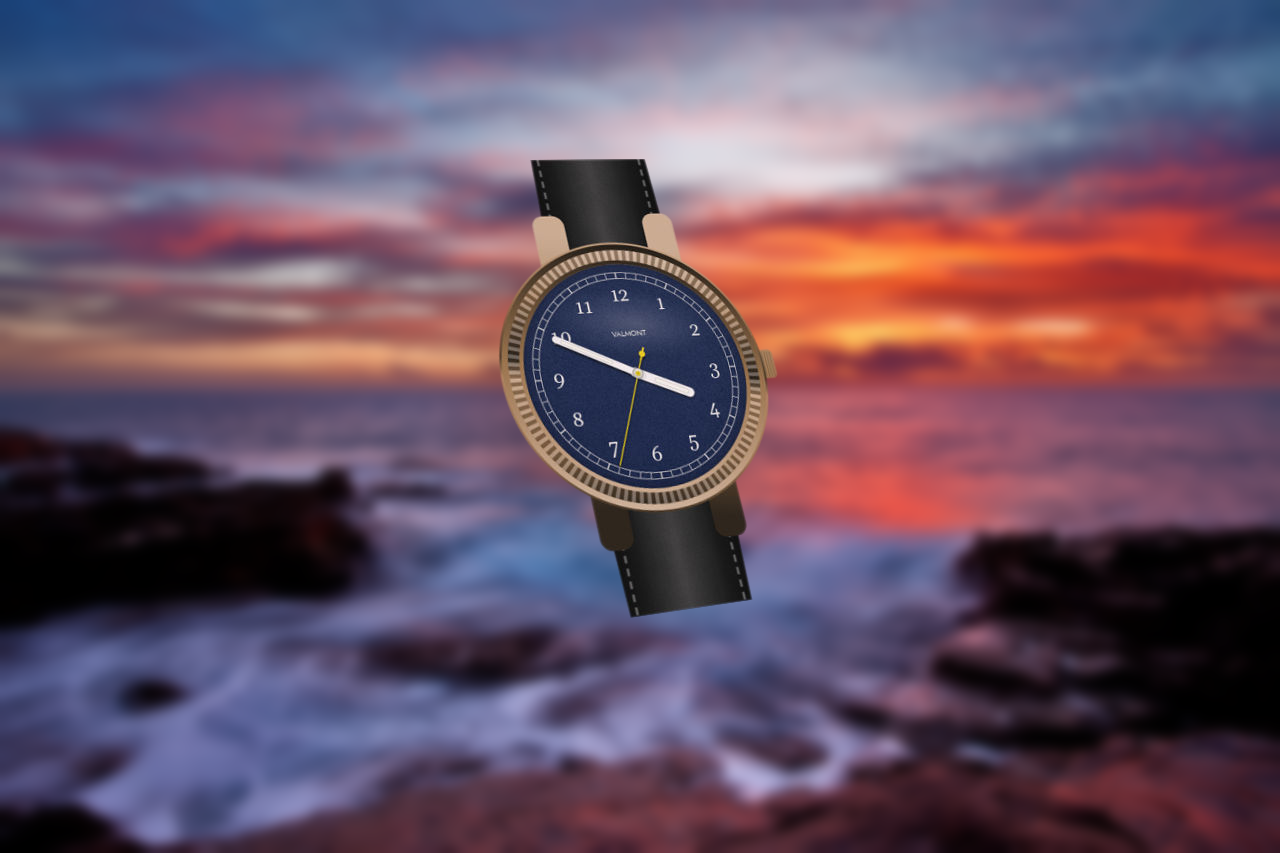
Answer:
3 h 49 min 34 s
